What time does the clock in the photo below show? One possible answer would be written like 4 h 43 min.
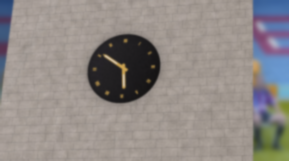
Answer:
5 h 51 min
